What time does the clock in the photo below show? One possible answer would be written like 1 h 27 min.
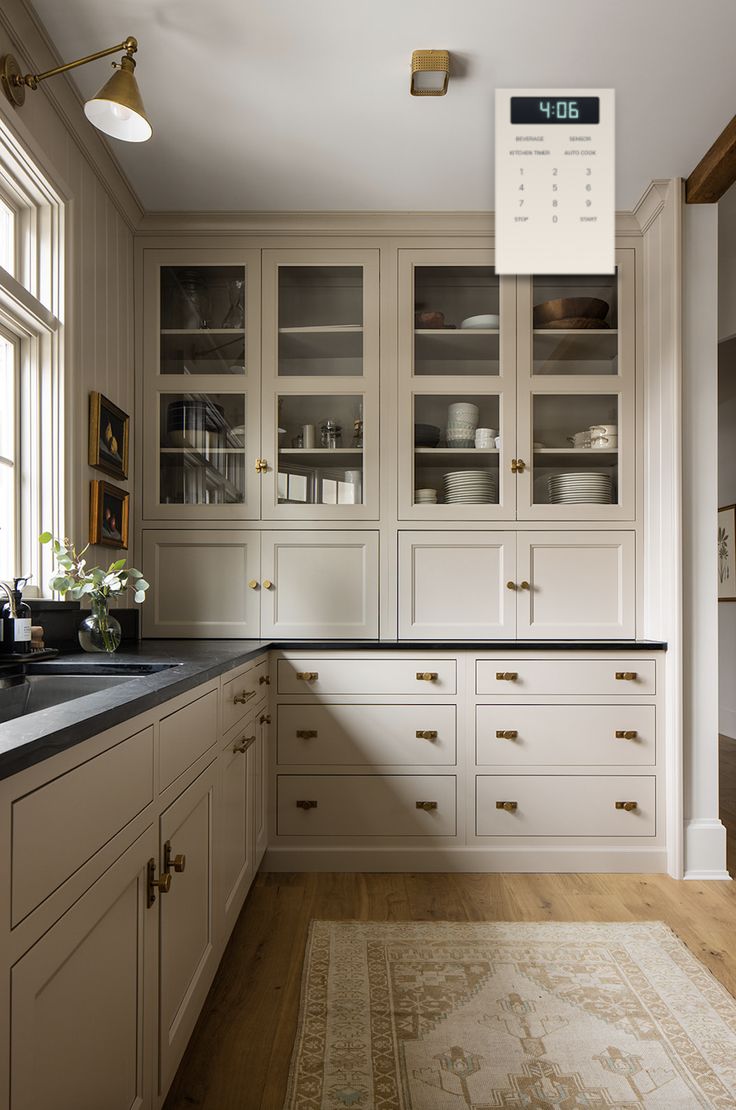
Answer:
4 h 06 min
